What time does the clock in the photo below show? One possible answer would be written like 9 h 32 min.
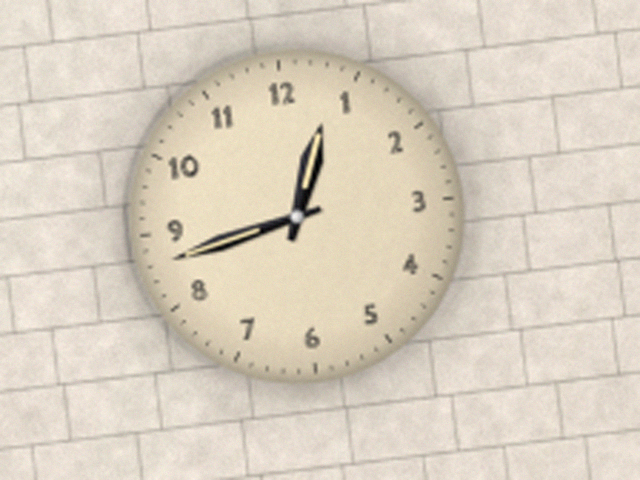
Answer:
12 h 43 min
